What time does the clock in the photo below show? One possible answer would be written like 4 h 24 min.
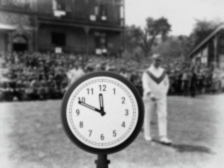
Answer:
11 h 49 min
